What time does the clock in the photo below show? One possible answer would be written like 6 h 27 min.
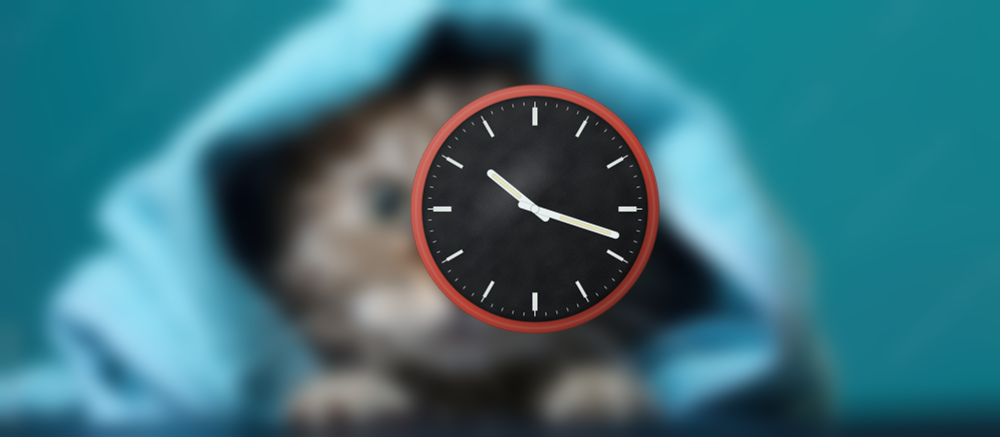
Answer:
10 h 18 min
